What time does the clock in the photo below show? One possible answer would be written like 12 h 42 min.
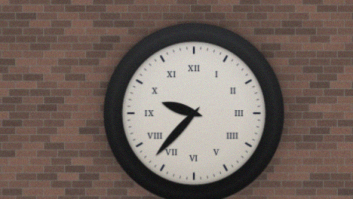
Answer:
9 h 37 min
